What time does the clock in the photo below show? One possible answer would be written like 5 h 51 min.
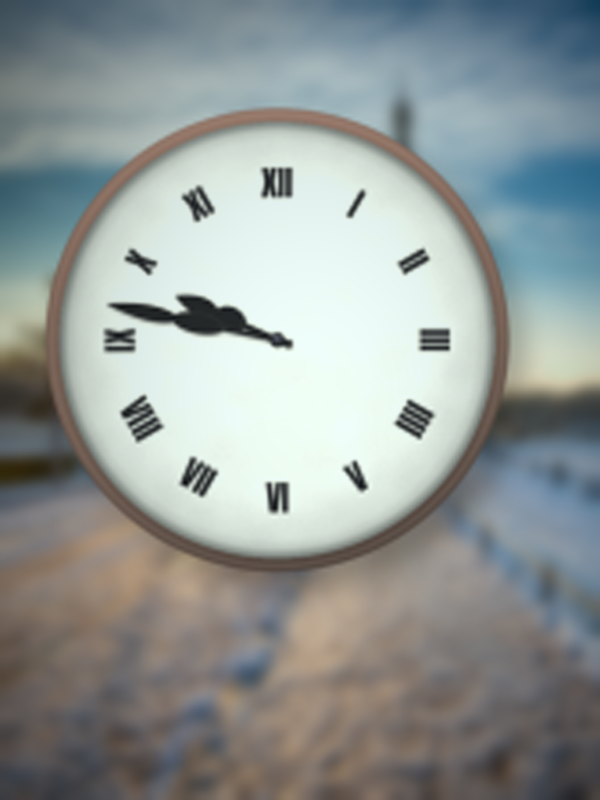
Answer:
9 h 47 min
